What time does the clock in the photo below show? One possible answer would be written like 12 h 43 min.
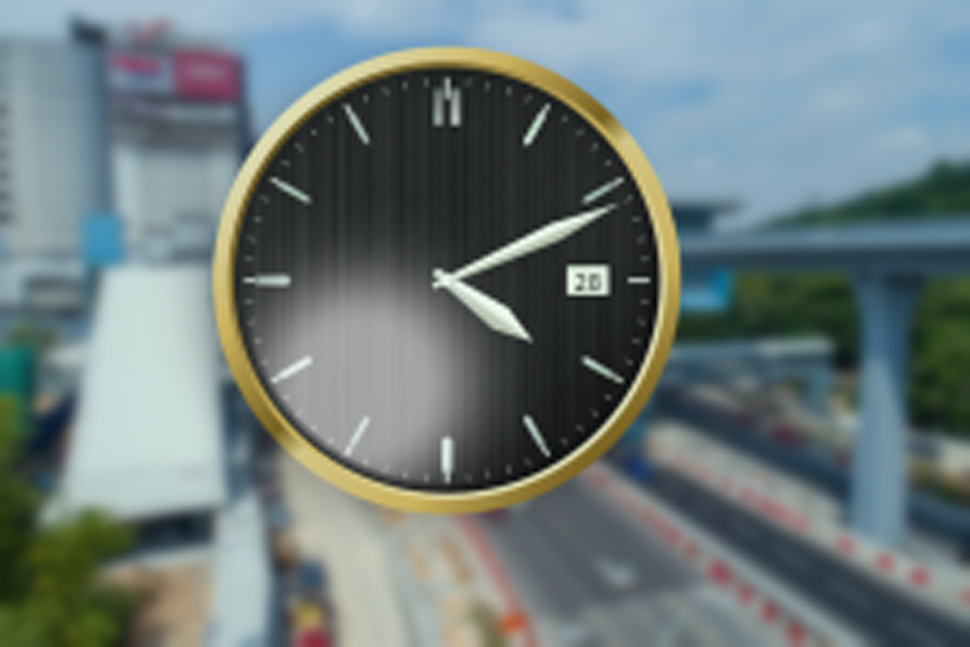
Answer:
4 h 11 min
